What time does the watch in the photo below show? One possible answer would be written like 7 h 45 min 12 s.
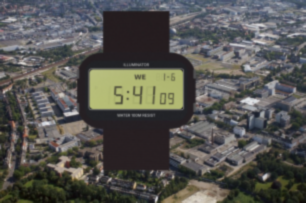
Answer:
5 h 41 min 09 s
